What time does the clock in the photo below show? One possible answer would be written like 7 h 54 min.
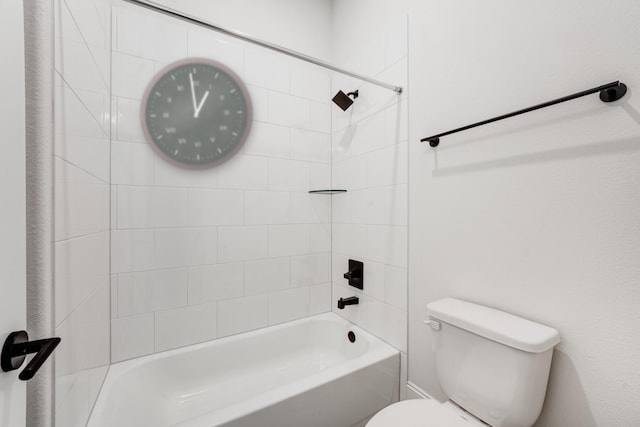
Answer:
12 h 59 min
